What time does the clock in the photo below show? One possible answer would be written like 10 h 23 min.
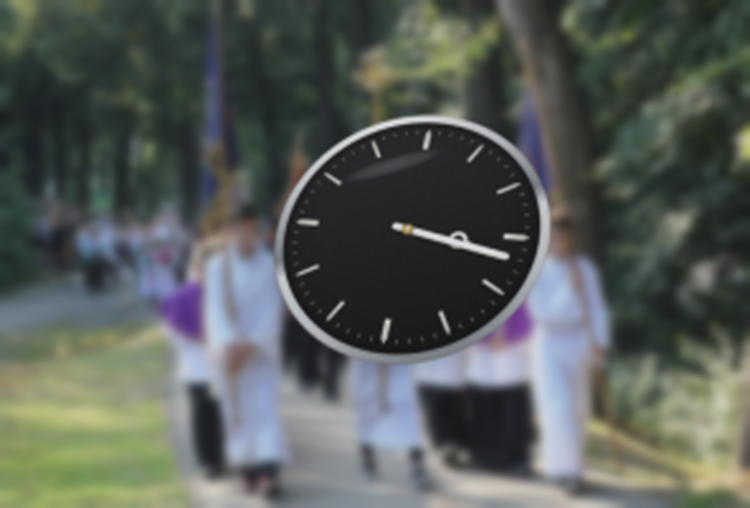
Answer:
3 h 17 min
